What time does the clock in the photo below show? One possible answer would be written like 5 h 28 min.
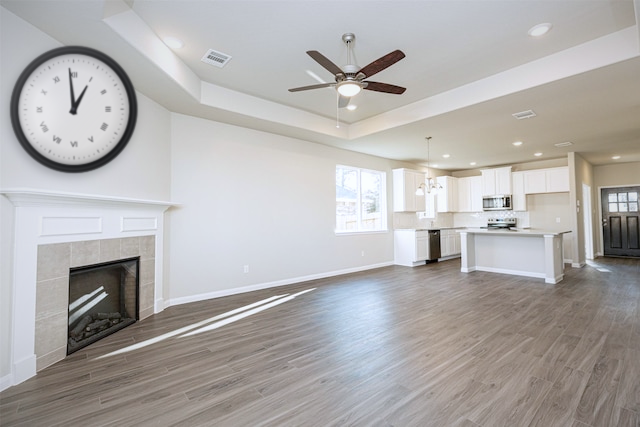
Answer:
12 h 59 min
